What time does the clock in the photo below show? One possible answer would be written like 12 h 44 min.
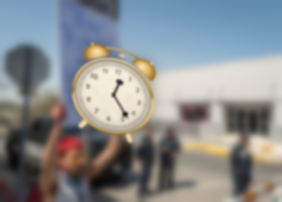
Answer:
12 h 23 min
